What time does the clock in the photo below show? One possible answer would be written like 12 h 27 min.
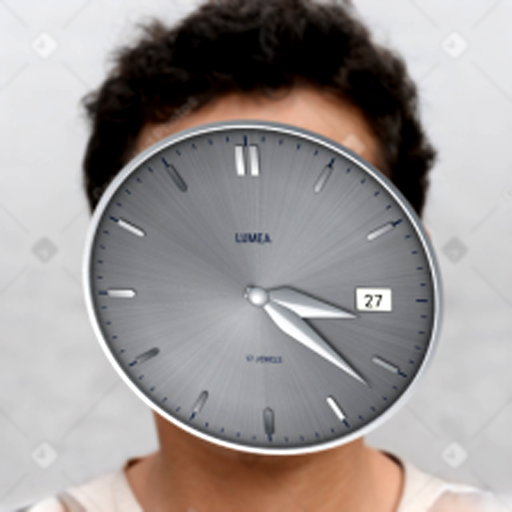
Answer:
3 h 22 min
